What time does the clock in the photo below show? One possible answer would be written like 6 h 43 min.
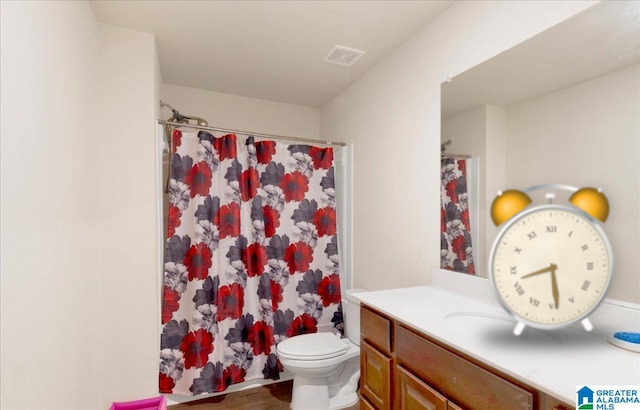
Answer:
8 h 29 min
